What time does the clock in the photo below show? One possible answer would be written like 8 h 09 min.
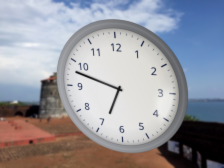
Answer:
6 h 48 min
